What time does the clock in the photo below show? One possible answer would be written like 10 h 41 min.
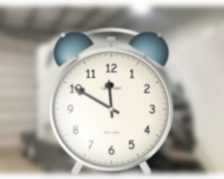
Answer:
11 h 50 min
